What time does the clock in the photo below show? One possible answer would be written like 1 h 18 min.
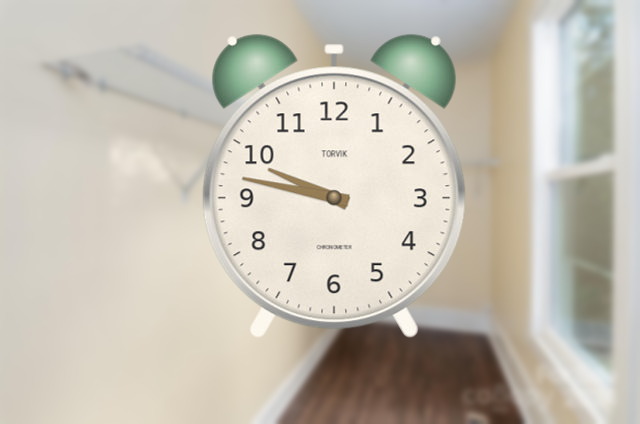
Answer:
9 h 47 min
